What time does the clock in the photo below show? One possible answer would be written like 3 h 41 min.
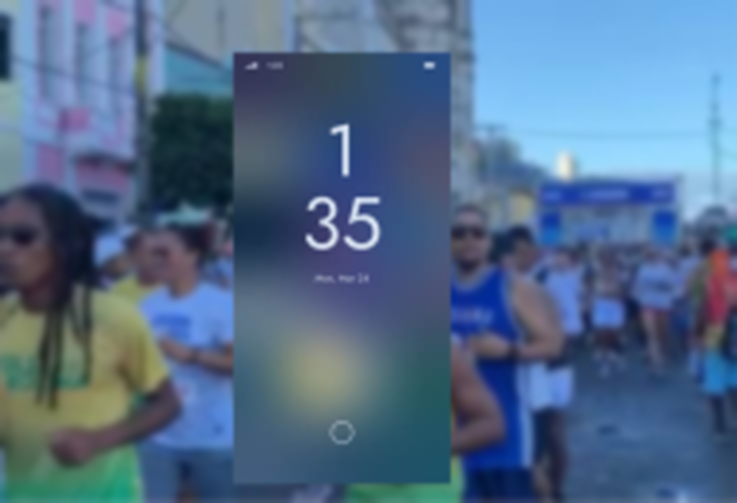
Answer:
1 h 35 min
